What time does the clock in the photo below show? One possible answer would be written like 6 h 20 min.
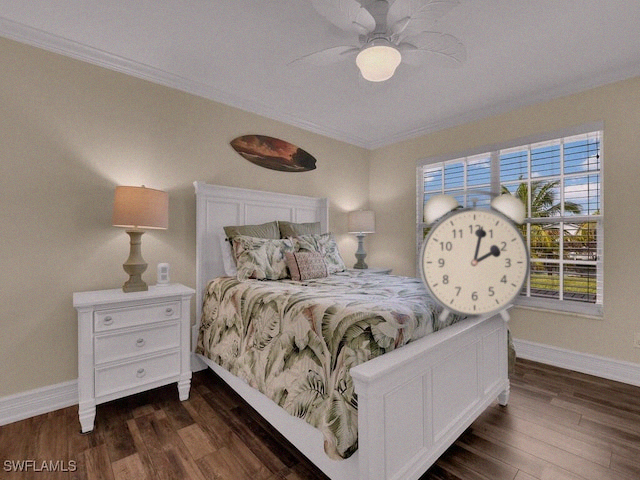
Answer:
2 h 02 min
